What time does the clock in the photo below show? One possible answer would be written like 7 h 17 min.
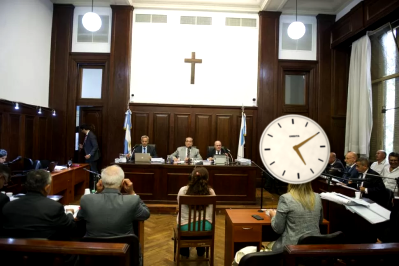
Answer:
5 h 10 min
